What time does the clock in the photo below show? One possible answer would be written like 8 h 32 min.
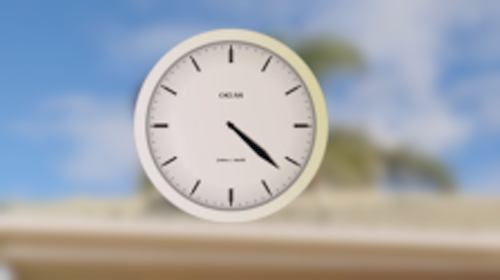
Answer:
4 h 22 min
